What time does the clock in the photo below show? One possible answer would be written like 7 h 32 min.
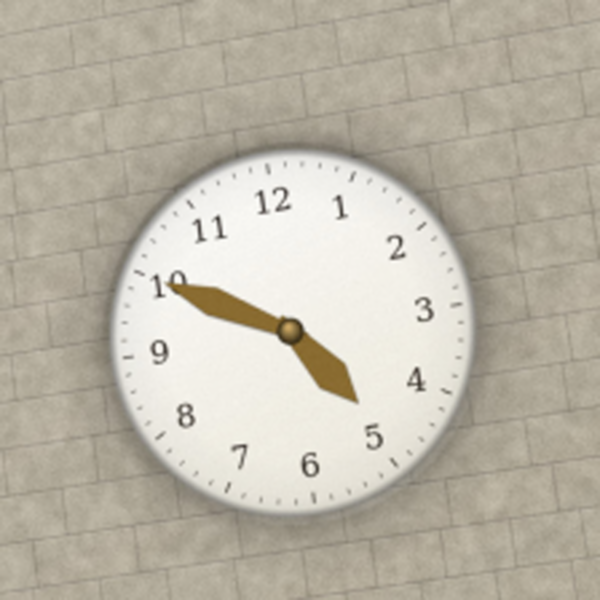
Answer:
4 h 50 min
